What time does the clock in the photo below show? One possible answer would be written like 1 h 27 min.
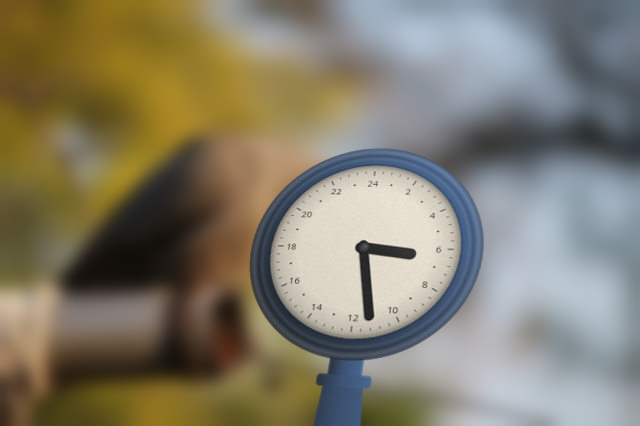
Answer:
6 h 28 min
